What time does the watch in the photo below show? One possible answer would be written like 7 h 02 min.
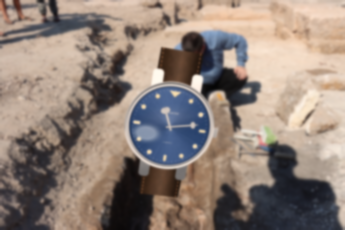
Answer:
11 h 13 min
